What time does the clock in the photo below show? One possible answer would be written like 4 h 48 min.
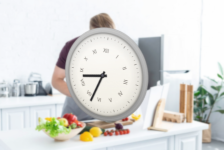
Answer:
8 h 33 min
